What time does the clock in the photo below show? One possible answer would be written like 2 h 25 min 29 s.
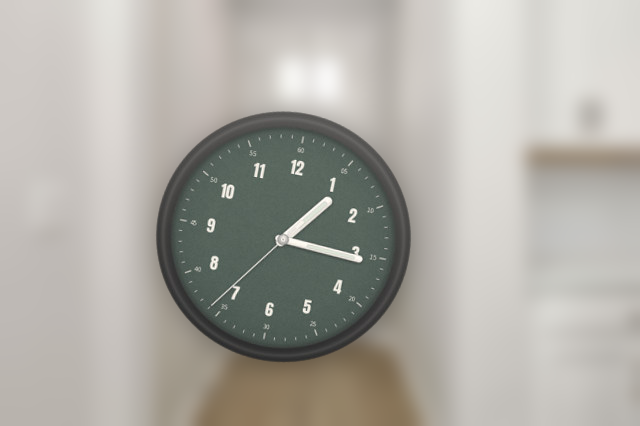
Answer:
1 h 15 min 36 s
